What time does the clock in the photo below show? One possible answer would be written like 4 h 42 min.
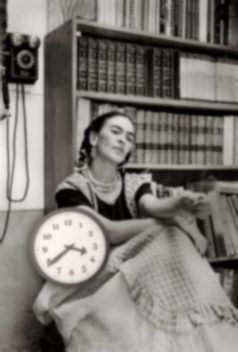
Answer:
3 h 39 min
